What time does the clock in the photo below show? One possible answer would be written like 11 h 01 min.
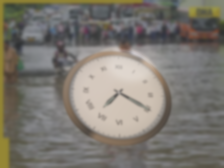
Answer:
7 h 20 min
